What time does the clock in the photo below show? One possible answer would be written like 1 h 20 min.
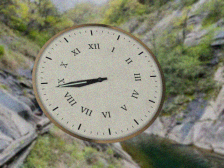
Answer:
8 h 44 min
